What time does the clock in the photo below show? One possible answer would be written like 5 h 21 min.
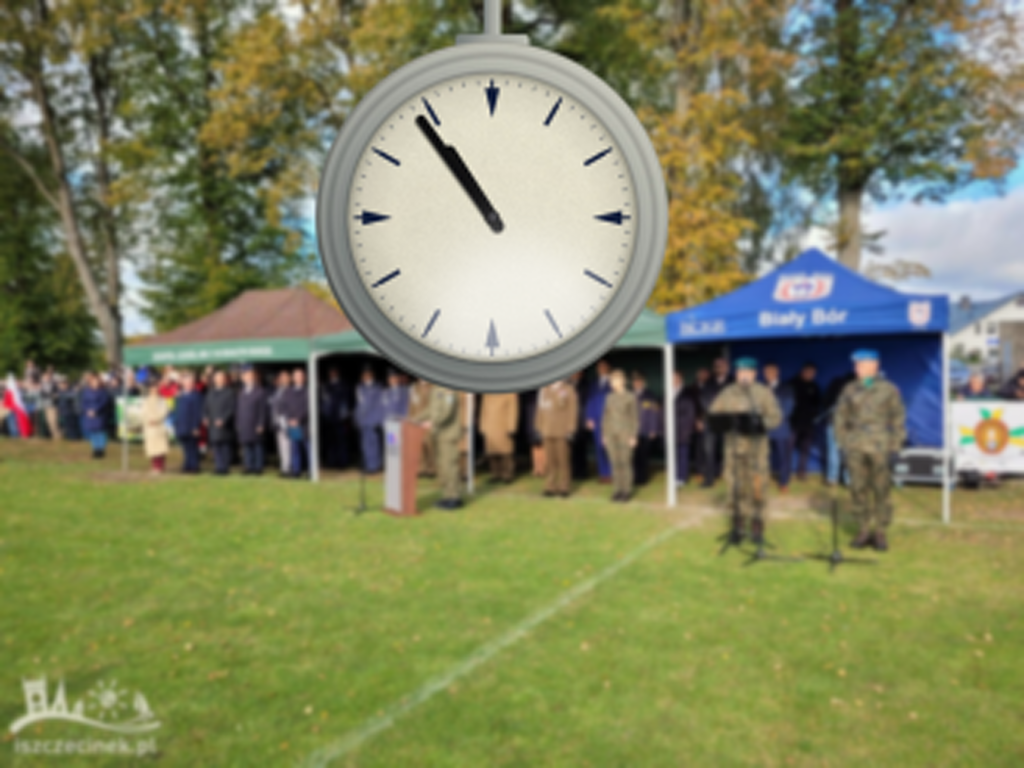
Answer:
10 h 54 min
